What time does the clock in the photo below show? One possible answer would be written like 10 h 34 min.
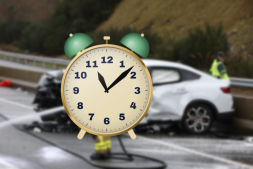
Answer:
11 h 08 min
